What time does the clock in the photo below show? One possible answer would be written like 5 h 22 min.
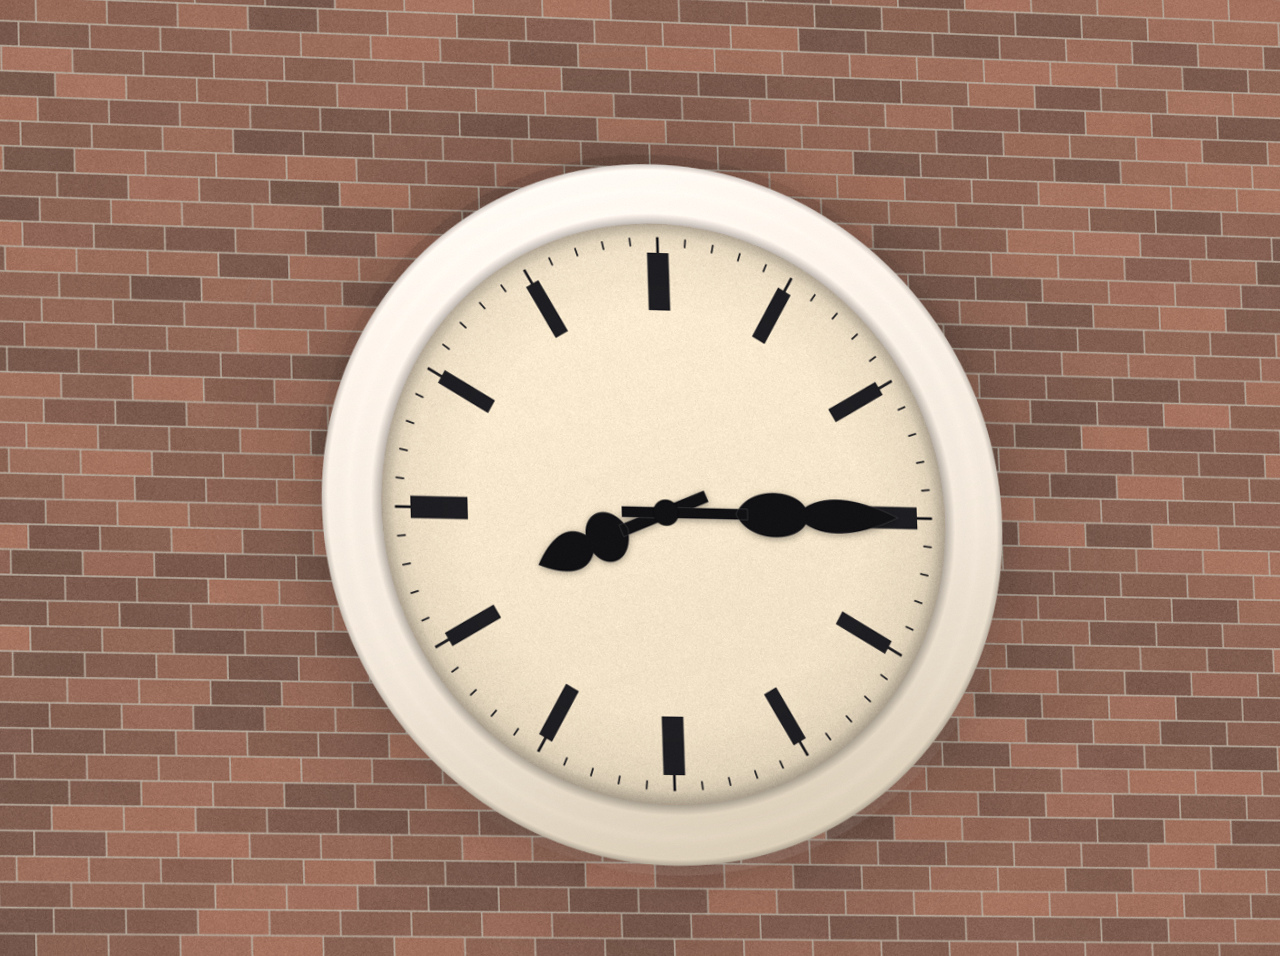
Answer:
8 h 15 min
